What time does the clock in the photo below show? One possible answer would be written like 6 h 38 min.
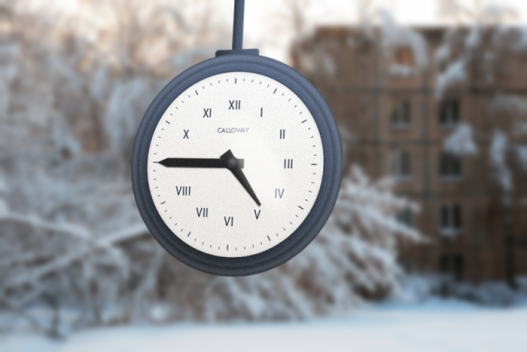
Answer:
4 h 45 min
